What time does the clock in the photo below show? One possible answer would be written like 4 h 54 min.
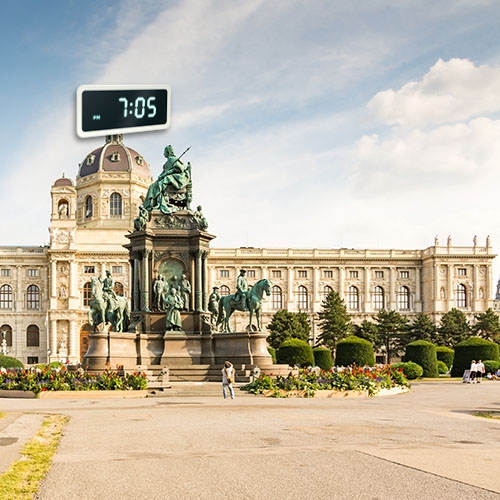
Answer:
7 h 05 min
